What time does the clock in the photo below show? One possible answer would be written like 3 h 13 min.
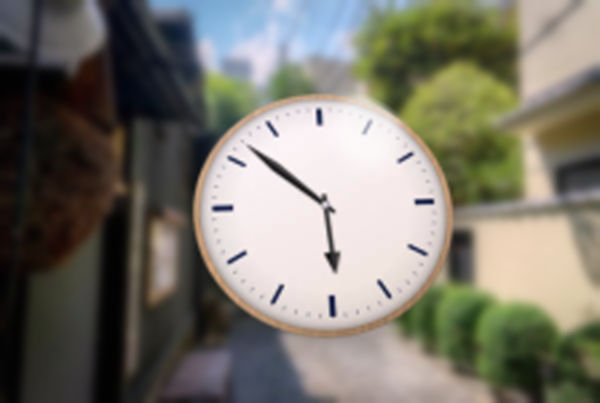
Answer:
5 h 52 min
